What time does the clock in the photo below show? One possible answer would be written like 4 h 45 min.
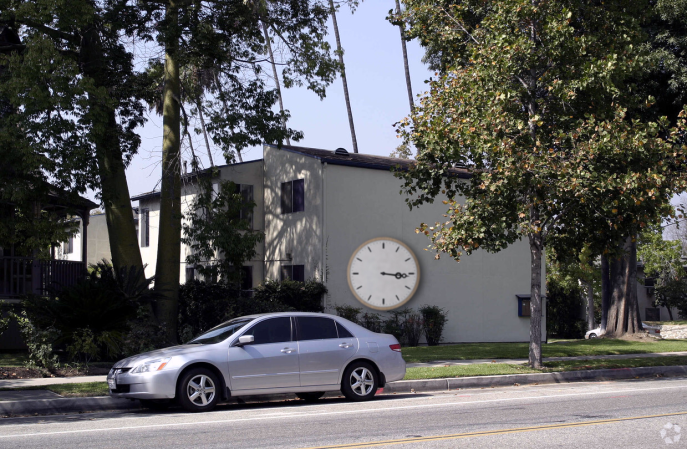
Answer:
3 h 16 min
